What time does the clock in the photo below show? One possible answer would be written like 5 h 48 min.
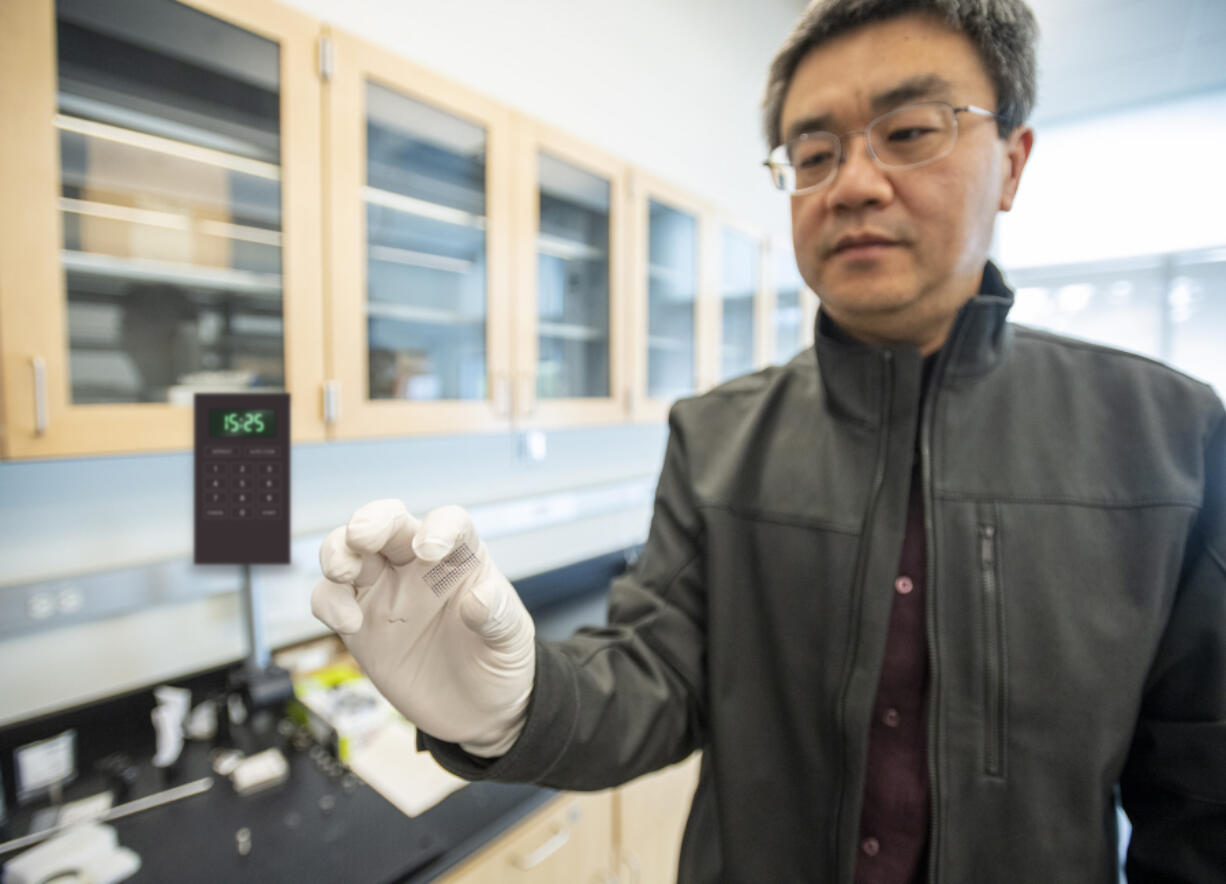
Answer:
15 h 25 min
